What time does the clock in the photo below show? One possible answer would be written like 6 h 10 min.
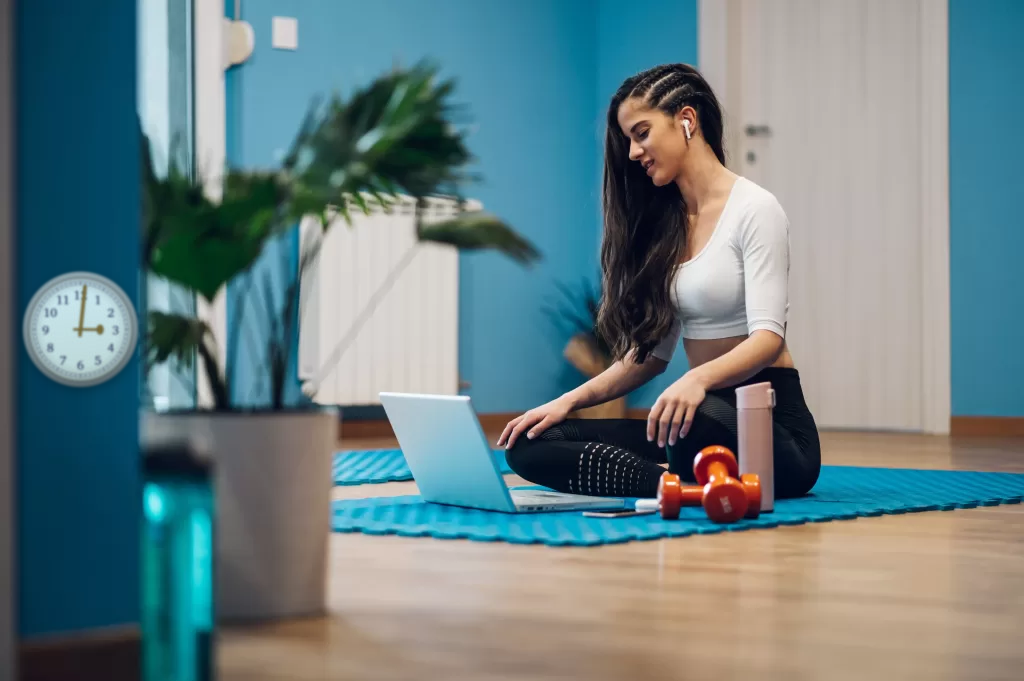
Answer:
3 h 01 min
